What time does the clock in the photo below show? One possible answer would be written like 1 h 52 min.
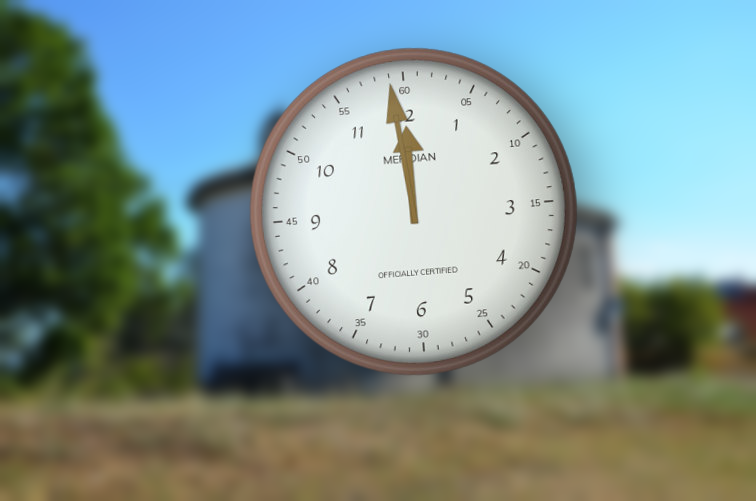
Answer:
11 h 59 min
